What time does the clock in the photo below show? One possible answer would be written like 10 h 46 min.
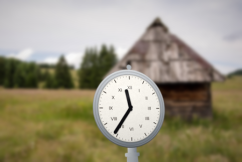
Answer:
11 h 36 min
